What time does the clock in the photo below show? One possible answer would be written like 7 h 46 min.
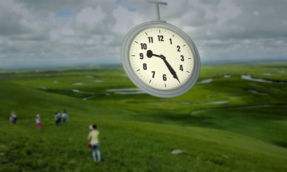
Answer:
9 h 25 min
